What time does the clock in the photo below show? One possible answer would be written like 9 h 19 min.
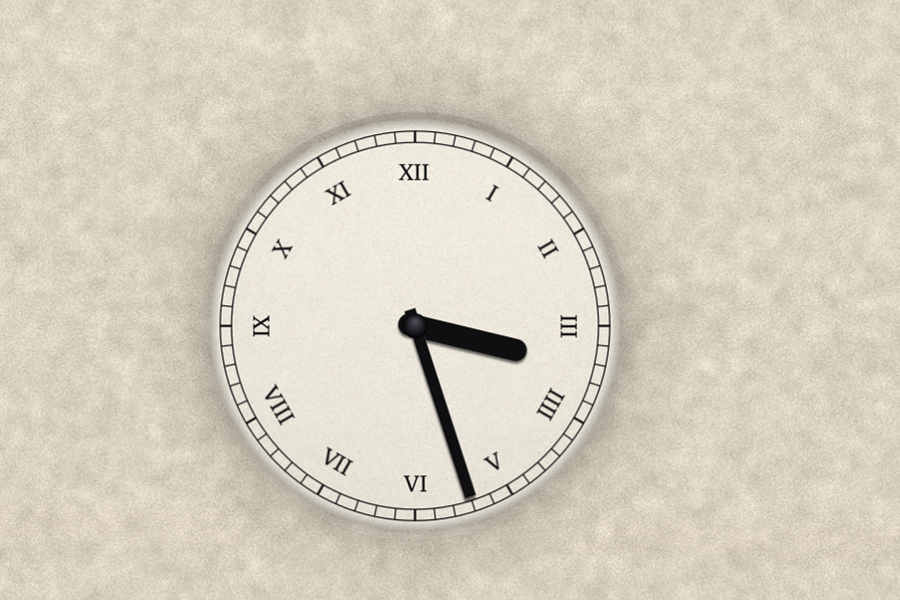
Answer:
3 h 27 min
